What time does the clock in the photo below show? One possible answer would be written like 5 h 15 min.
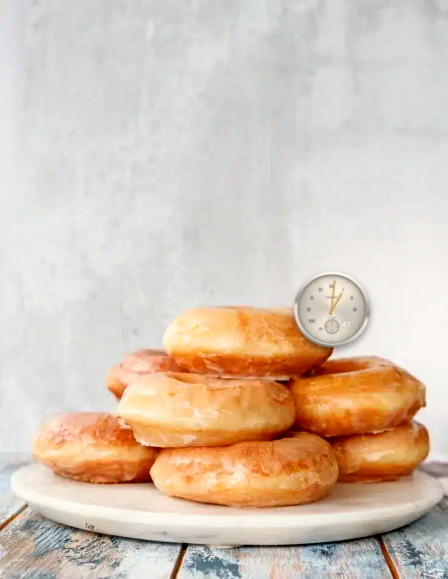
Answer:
1 h 01 min
